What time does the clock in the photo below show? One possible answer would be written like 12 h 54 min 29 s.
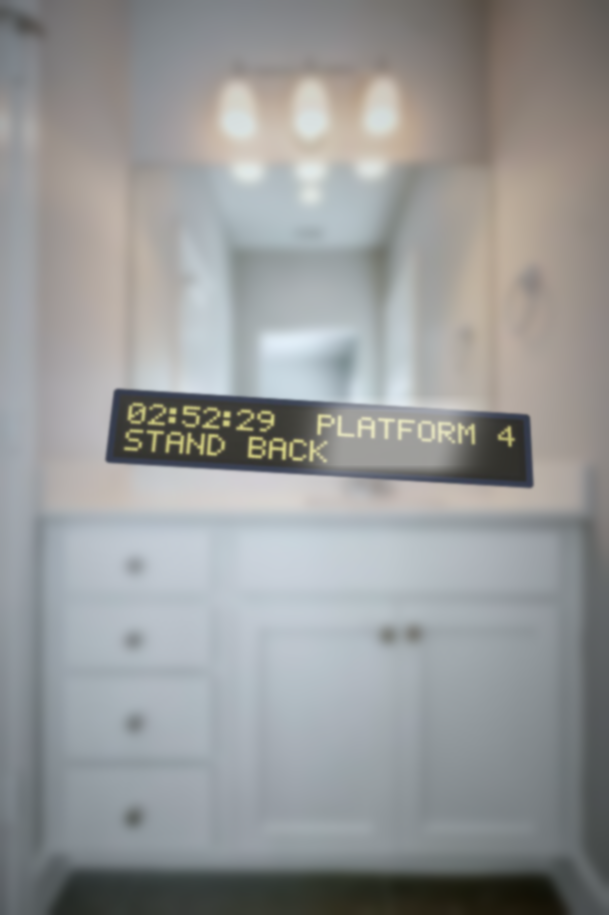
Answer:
2 h 52 min 29 s
